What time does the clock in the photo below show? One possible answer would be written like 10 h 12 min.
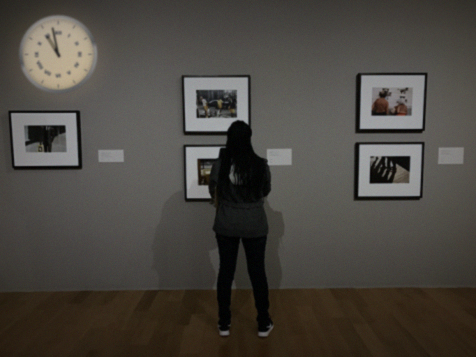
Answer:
10 h 58 min
